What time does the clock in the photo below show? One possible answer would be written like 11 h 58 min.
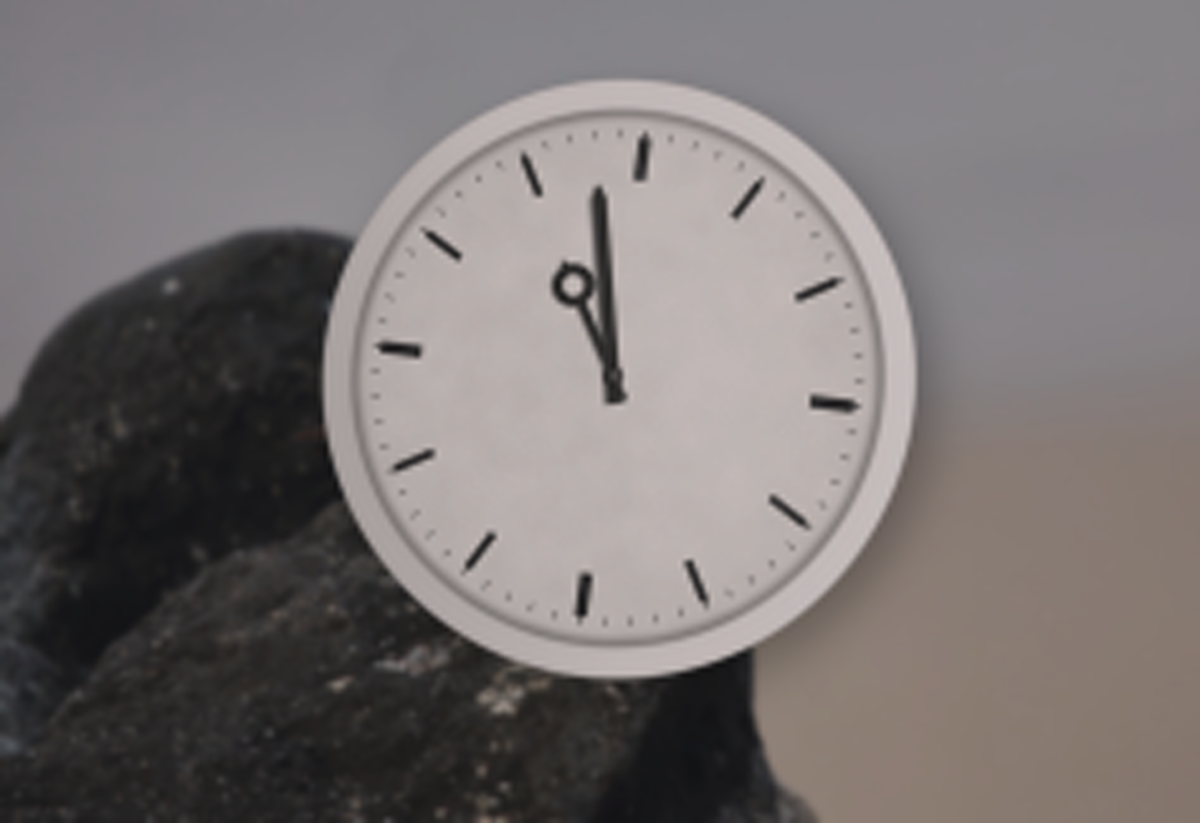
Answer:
10 h 58 min
